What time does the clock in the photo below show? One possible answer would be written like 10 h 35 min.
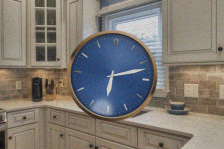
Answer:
6 h 12 min
